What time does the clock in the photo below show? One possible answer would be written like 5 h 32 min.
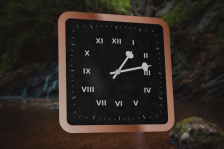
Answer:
1 h 13 min
